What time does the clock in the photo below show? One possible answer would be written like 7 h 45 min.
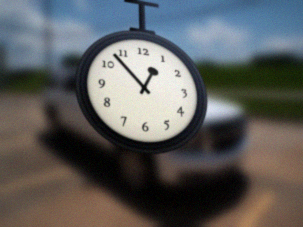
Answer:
12 h 53 min
